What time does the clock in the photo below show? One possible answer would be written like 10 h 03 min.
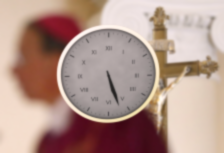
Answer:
5 h 27 min
